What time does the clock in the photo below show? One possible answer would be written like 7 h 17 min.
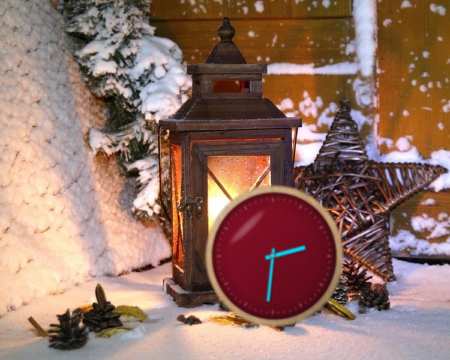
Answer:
2 h 31 min
